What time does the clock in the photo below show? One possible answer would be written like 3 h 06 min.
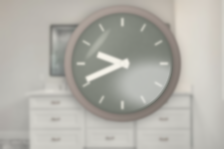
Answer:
9 h 41 min
